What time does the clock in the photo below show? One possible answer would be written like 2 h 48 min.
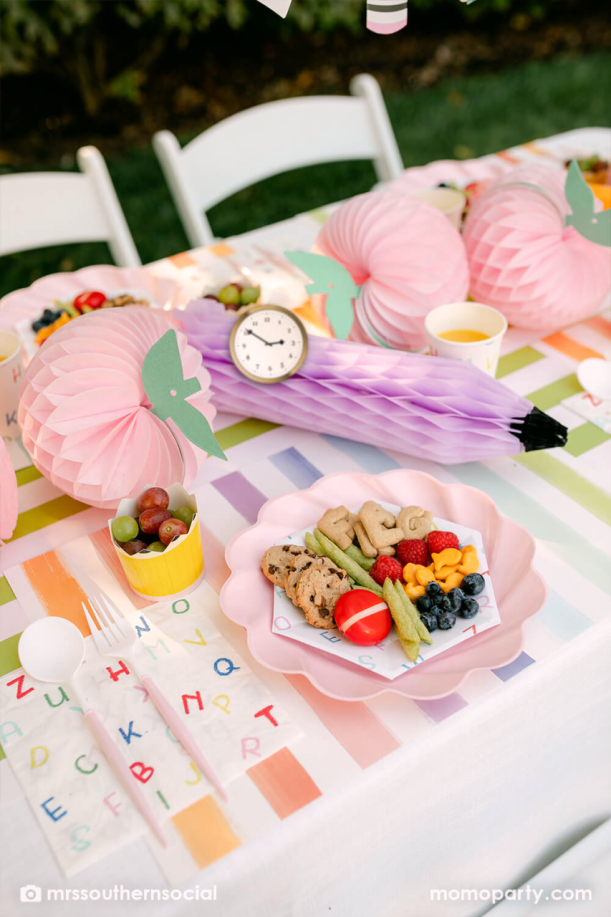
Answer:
2 h 51 min
